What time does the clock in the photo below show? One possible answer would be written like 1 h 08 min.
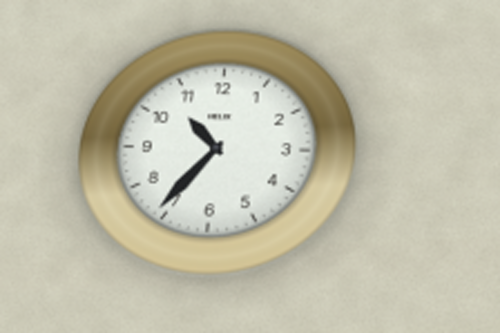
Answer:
10 h 36 min
